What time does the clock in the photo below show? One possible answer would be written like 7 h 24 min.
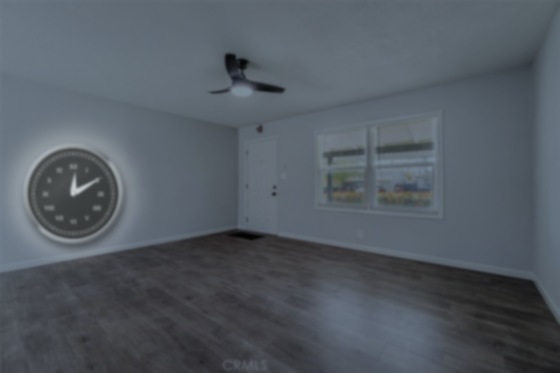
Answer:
12 h 10 min
